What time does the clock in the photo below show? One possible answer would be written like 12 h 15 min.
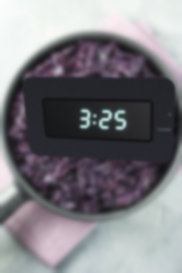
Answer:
3 h 25 min
